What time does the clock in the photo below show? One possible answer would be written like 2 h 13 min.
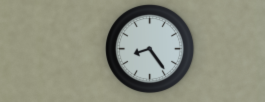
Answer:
8 h 24 min
